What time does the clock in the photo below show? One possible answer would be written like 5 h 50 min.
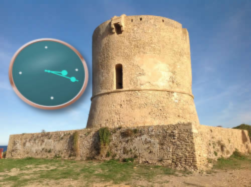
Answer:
3 h 19 min
